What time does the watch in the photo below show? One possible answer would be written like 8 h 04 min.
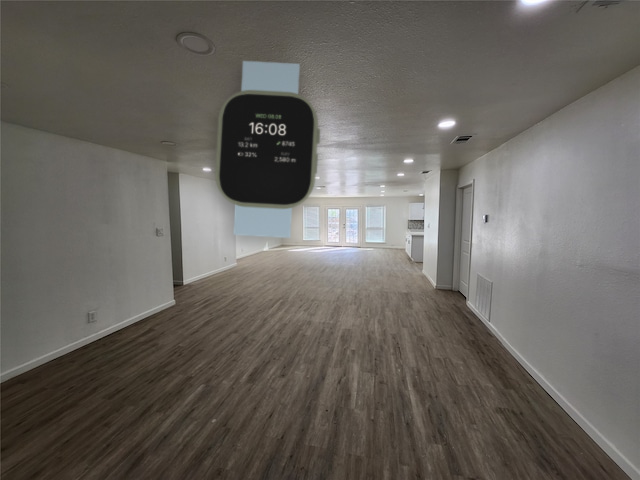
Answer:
16 h 08 min
